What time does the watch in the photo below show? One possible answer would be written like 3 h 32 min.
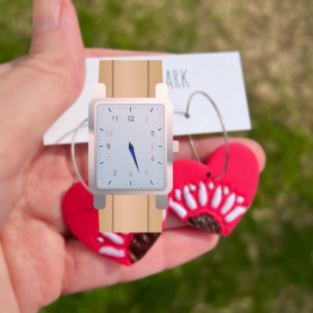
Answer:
5 h 27 min
